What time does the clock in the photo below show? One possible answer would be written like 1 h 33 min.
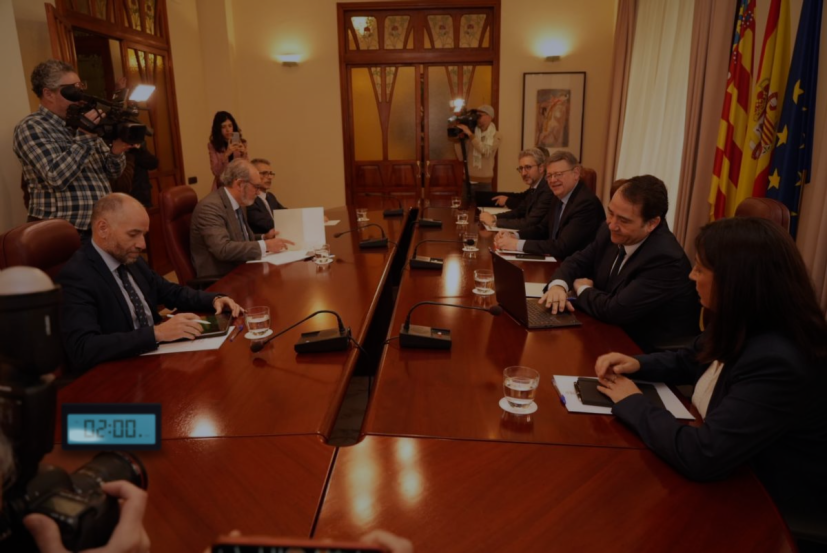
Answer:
2 h 00 min
